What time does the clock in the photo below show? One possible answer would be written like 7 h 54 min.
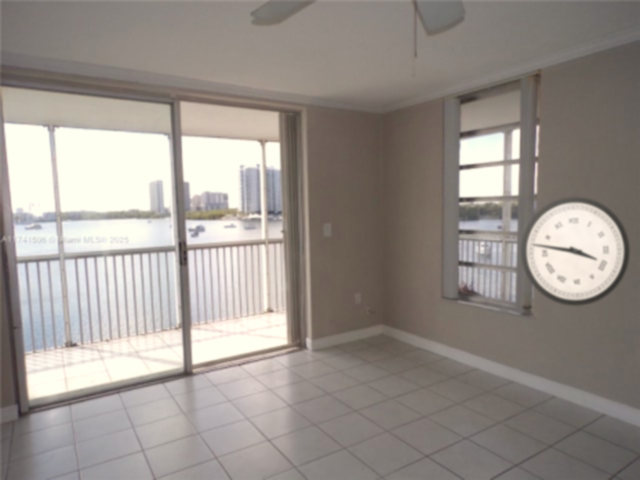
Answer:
3 h 47 min
